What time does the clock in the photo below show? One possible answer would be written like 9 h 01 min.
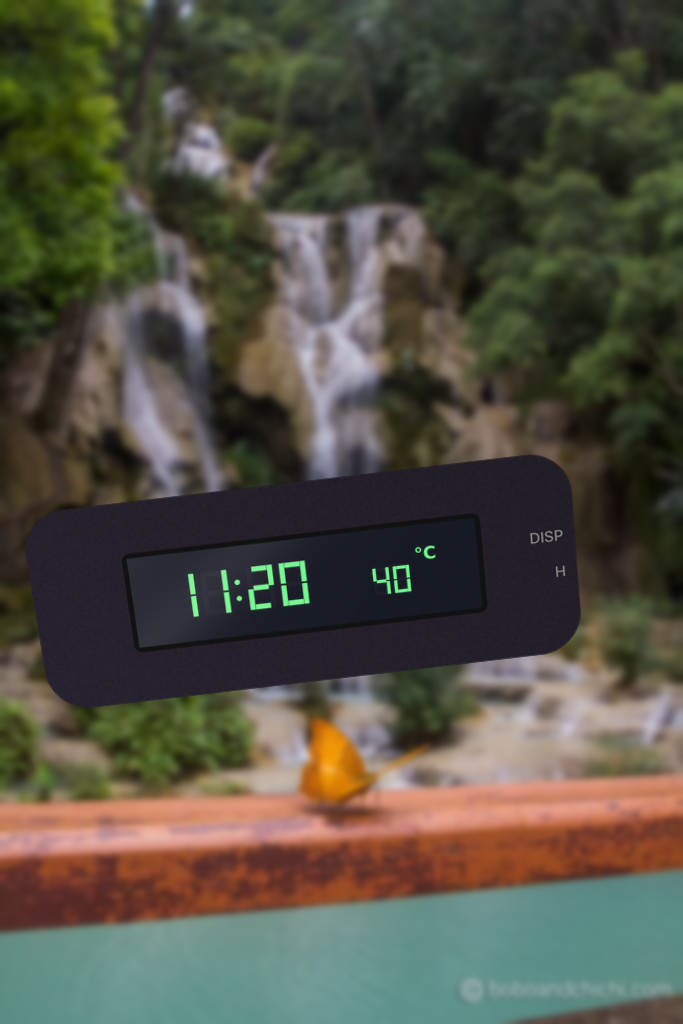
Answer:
11 h 20 min
